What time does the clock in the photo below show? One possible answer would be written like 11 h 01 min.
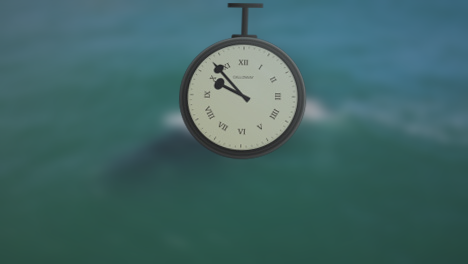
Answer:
9 h 53 min
